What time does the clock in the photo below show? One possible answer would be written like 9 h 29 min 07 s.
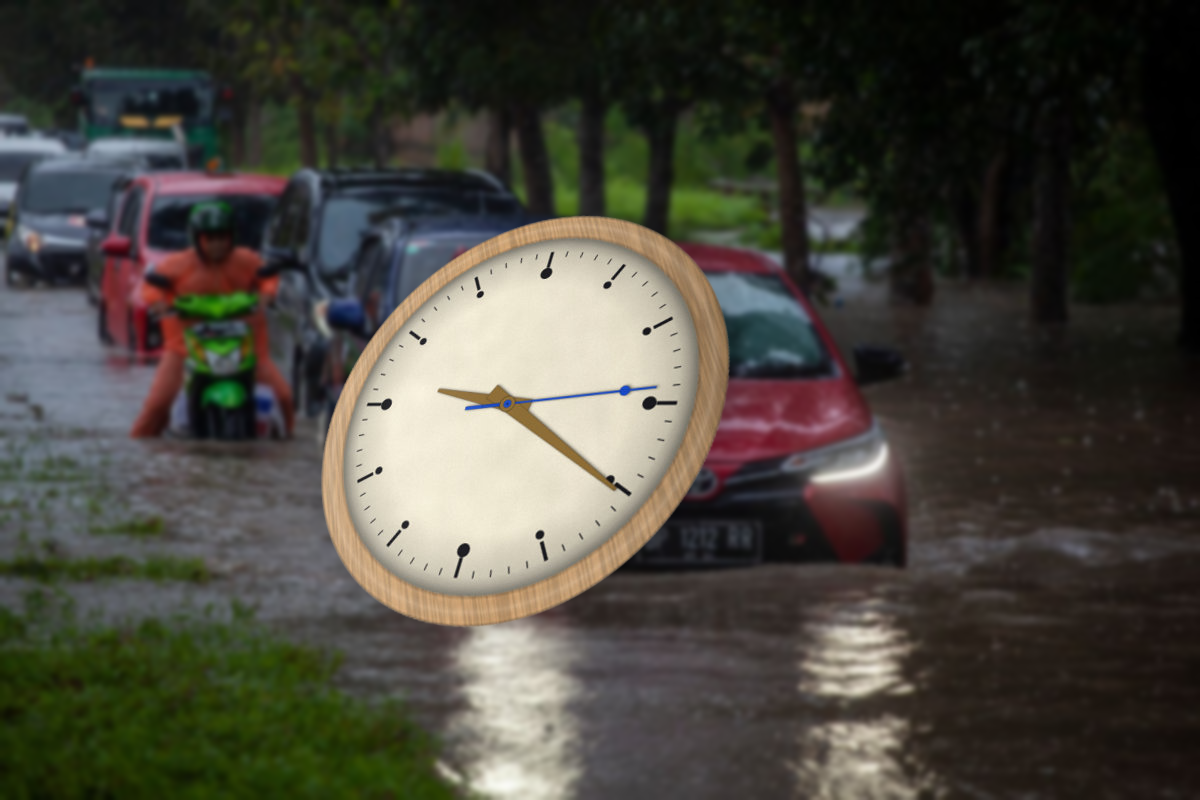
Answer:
9 h 20 min 14 s
